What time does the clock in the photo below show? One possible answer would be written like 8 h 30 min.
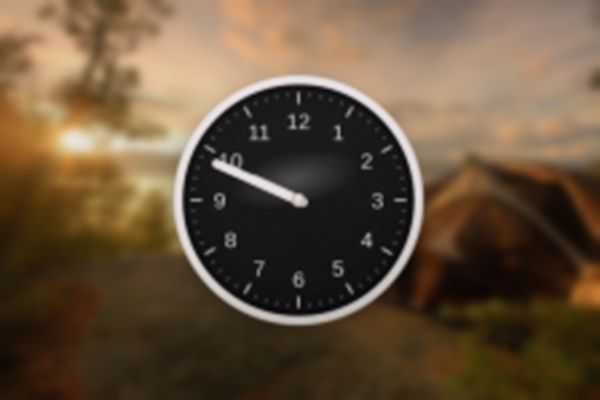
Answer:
9 h 49 min
